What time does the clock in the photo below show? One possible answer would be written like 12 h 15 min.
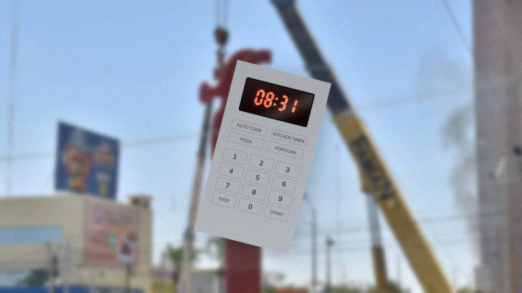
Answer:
8 h 31 min
